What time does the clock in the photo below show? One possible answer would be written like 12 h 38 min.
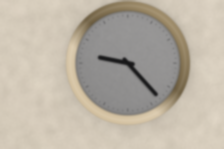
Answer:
9 h 23 min
